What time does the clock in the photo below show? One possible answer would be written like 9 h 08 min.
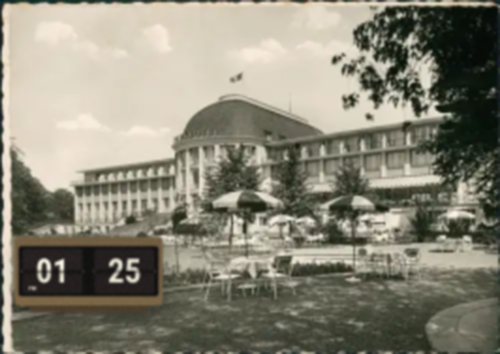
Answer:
1 h 25 min
